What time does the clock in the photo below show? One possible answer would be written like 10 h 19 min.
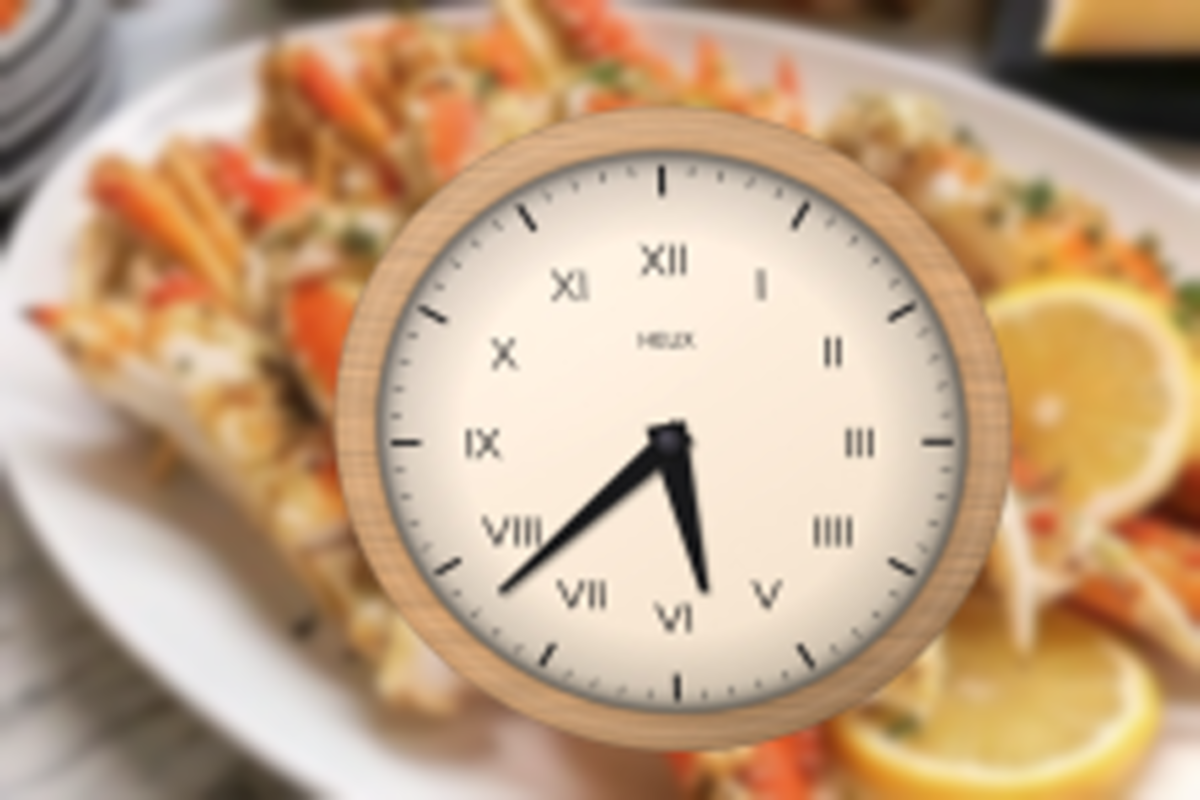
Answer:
5 h 38 min
